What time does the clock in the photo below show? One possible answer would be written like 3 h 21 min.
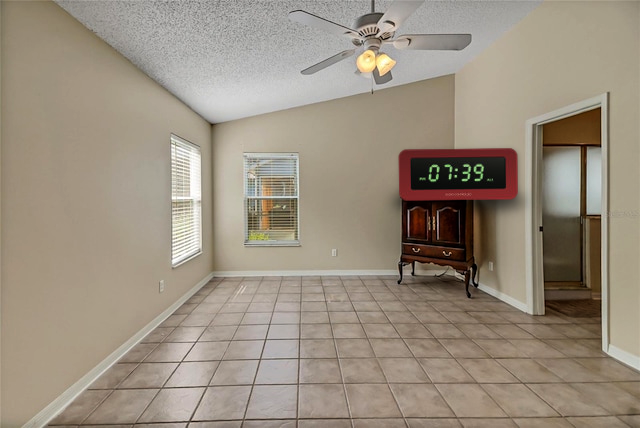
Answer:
7 h 39 min
